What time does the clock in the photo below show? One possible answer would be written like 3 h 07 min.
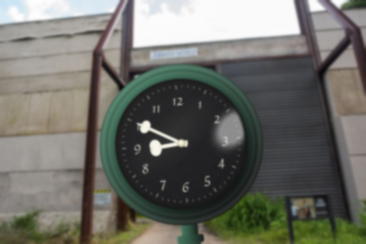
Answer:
8 h 50 min
